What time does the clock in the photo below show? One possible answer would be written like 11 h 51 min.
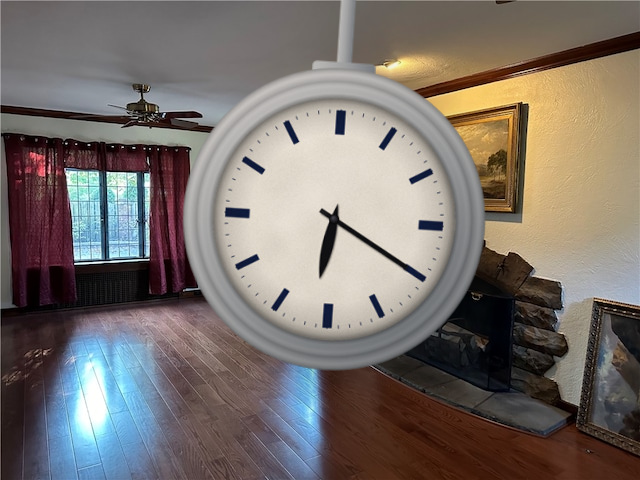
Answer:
6 h 20 min
